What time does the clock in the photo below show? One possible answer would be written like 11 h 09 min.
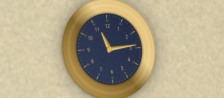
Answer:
11 h 14 min
